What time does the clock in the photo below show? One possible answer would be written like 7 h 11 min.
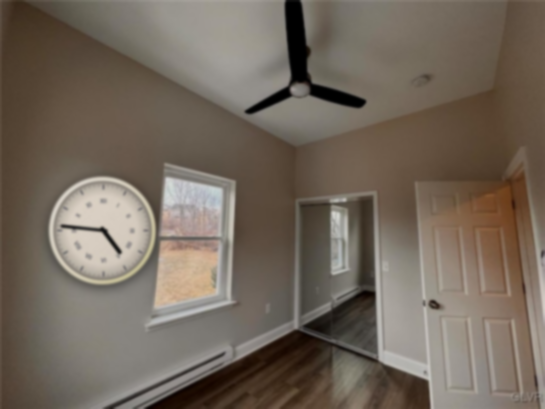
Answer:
4 h 46 min
